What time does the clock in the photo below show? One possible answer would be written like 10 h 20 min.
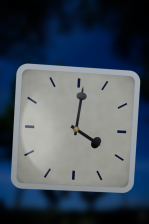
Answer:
4 h 01 min
